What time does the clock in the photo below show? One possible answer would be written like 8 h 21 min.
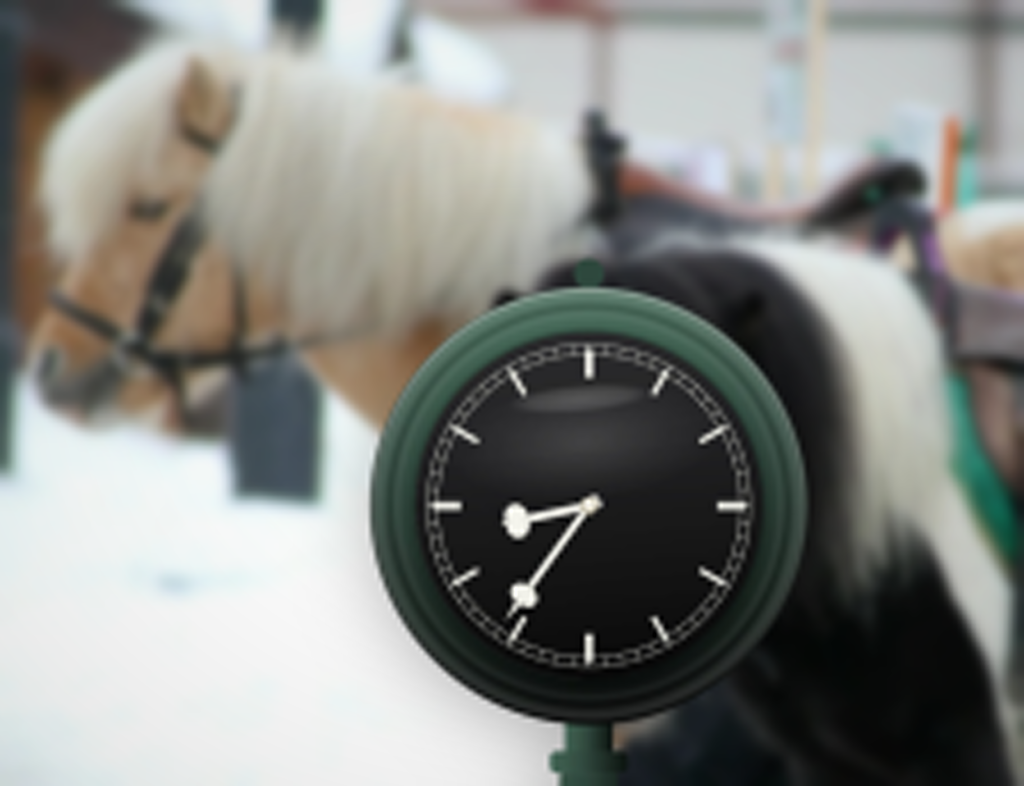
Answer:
8 h 36 min
